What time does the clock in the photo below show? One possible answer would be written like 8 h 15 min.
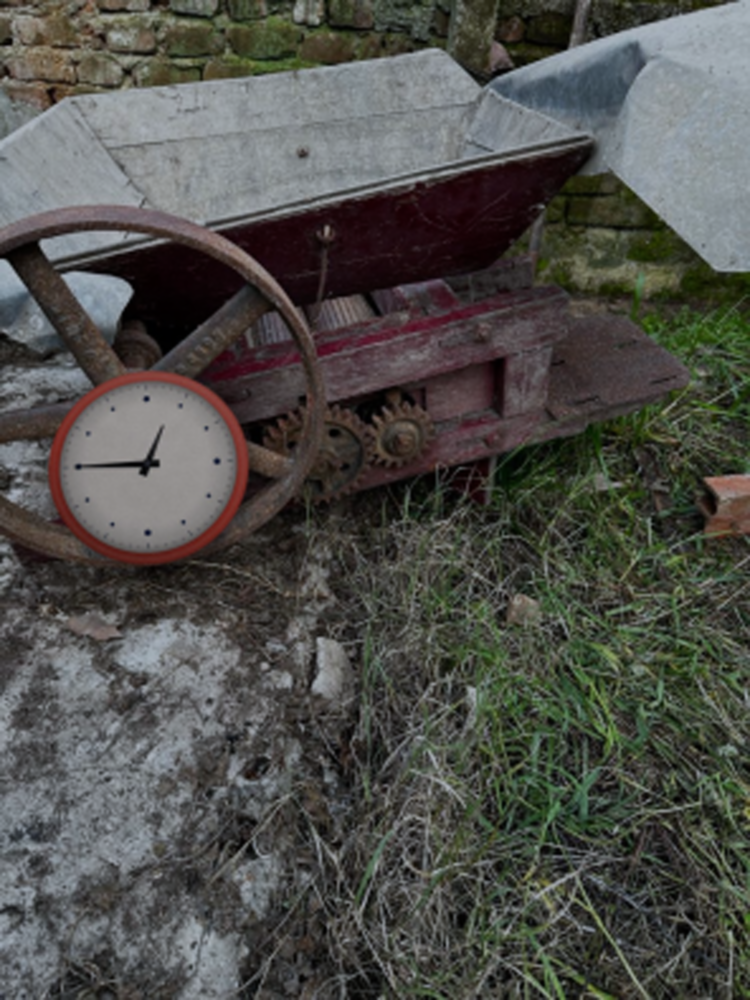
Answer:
12 h 45 min
